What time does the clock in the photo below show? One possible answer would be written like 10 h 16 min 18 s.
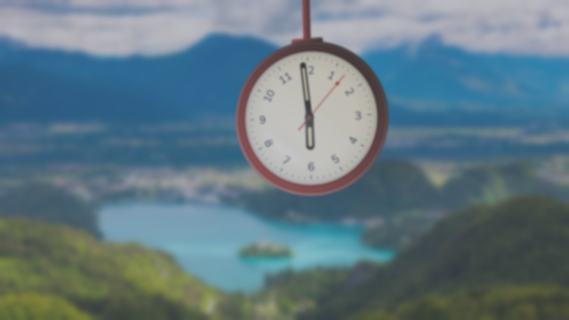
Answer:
5 h 59 min 07 s
